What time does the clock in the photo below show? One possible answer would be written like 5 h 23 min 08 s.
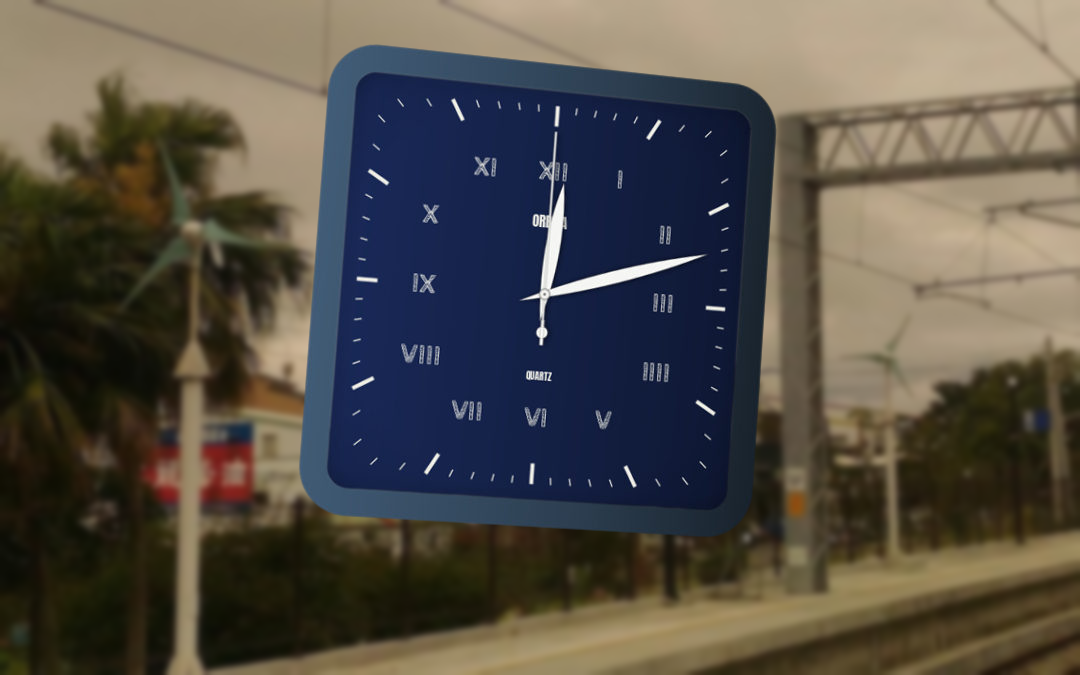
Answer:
12 h 12 min 00 s
